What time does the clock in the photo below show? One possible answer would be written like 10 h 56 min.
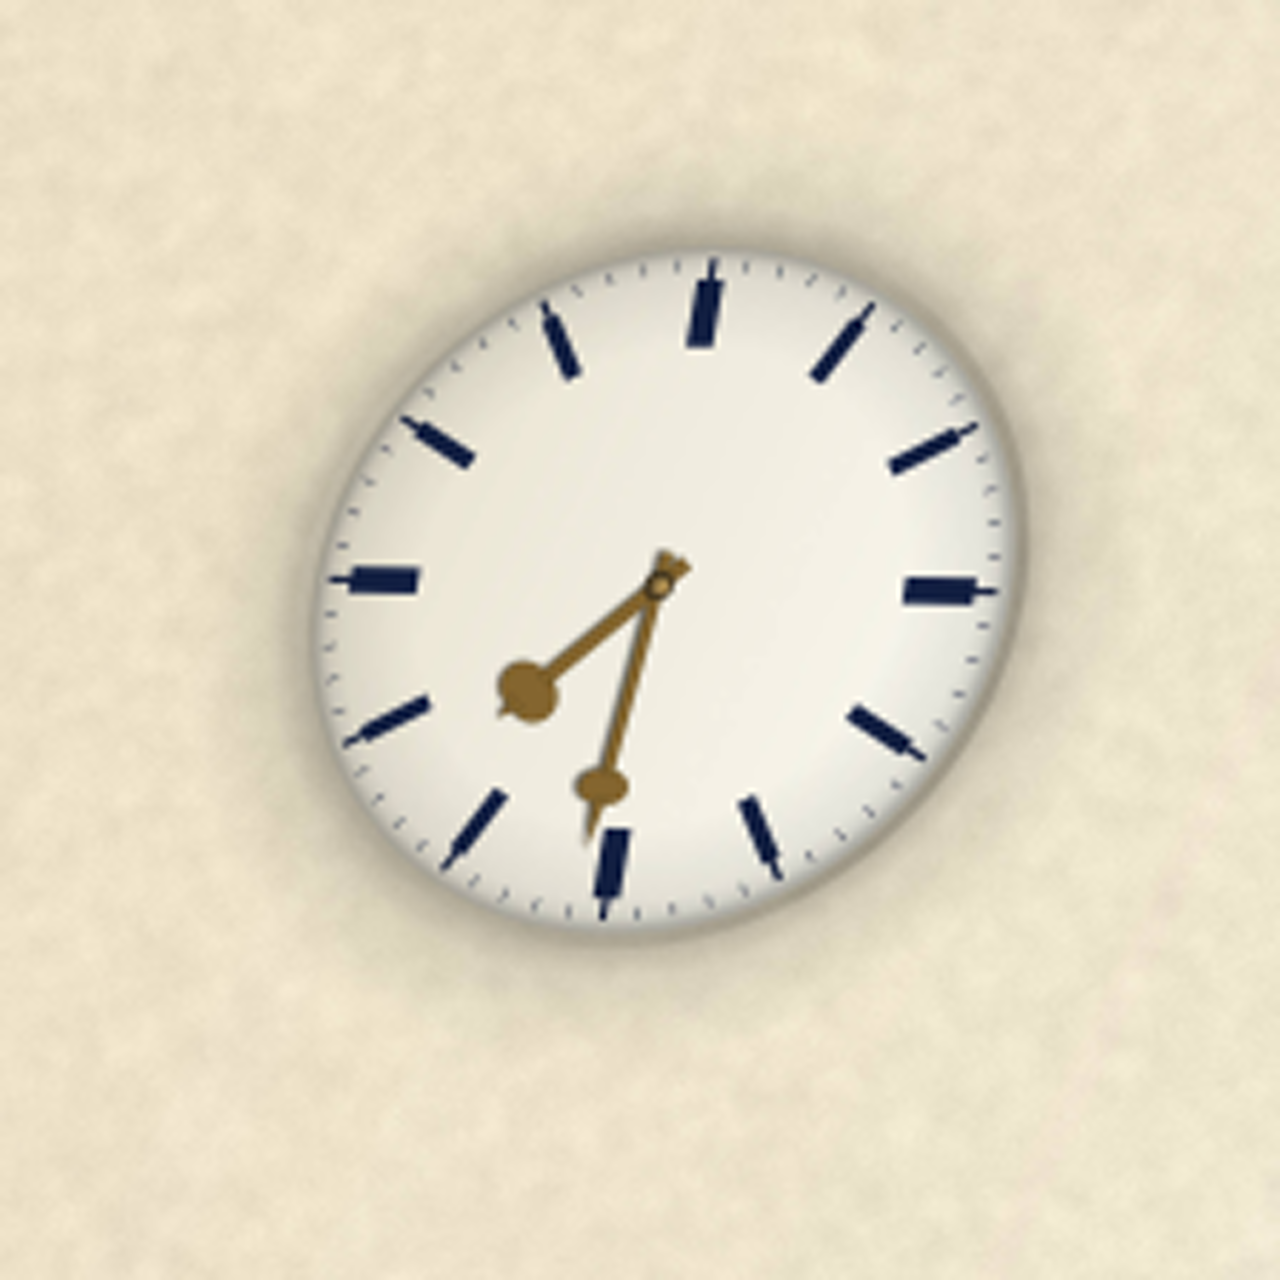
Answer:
7 h 31 min
